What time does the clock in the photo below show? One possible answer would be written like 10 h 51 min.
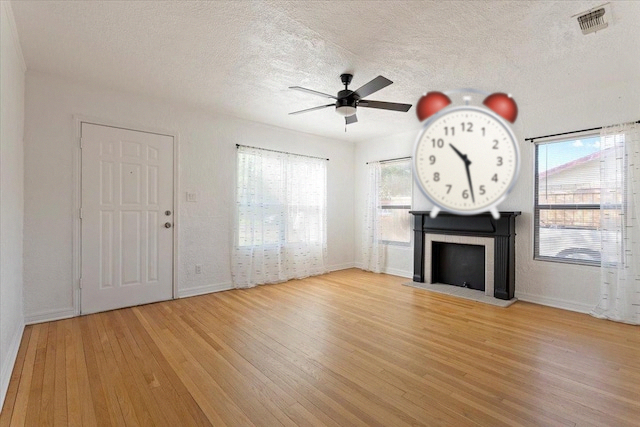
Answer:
10 h 28 min
